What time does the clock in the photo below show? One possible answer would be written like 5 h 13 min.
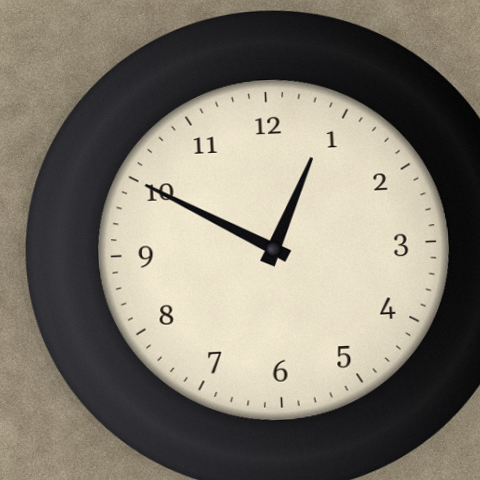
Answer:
12 h 50 min
